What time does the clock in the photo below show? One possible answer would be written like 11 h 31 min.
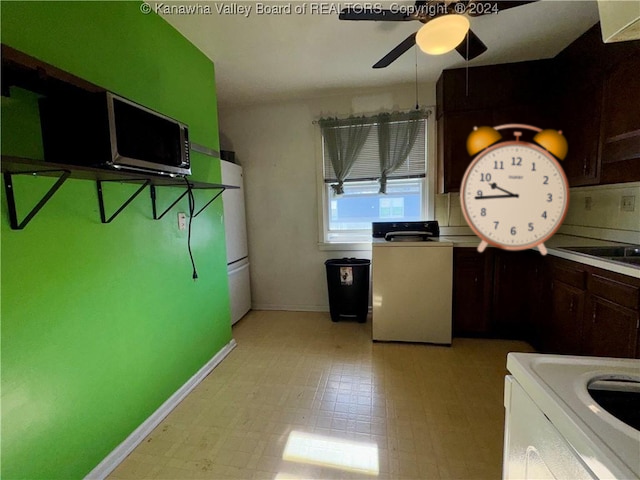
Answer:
9 h 44 min
